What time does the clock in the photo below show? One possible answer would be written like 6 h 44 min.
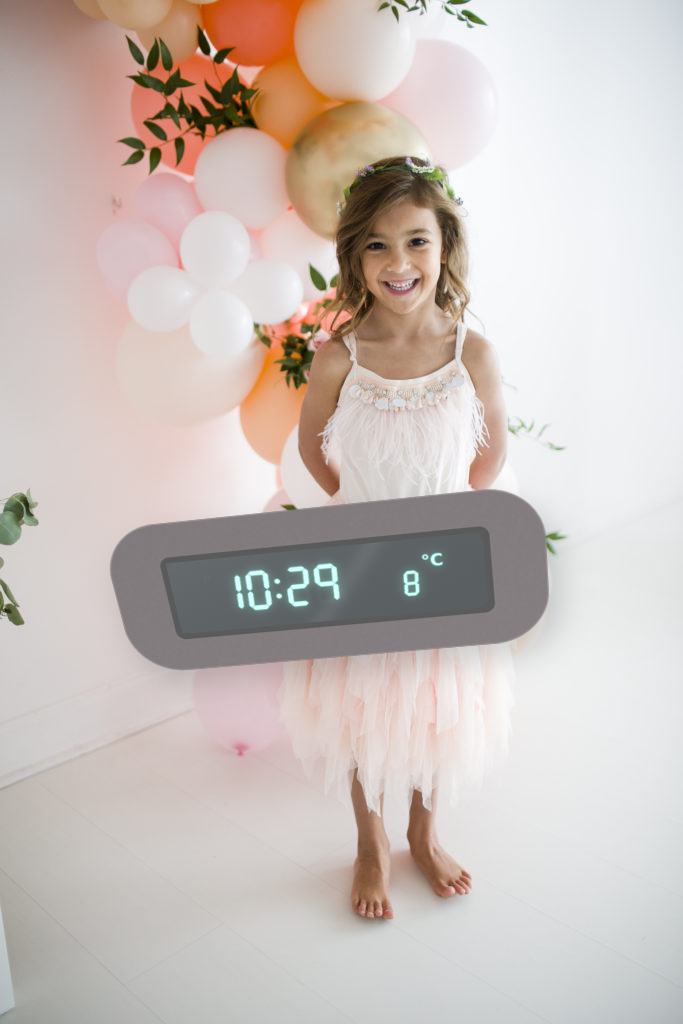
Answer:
10 h 29 min
